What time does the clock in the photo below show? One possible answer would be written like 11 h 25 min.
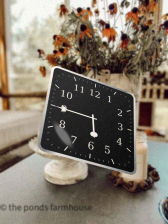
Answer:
5 h 45 min
